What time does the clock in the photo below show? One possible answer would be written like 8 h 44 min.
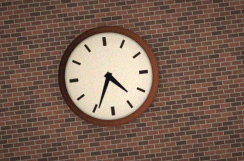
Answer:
4 h 34 min
